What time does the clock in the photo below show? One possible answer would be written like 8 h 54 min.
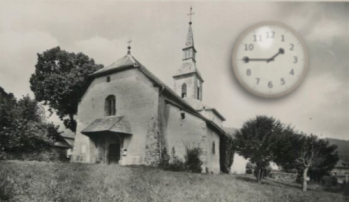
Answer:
1 h 45 min
